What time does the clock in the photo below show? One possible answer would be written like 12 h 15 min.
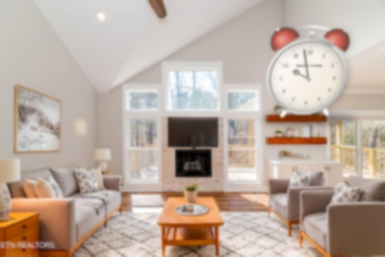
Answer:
9 h 58 min
